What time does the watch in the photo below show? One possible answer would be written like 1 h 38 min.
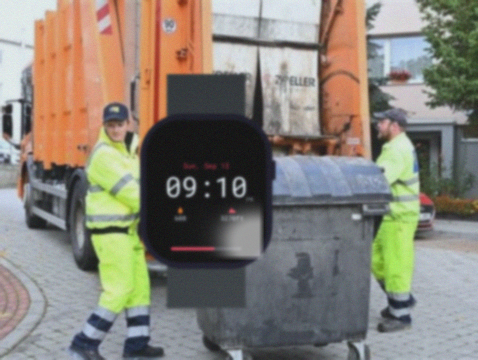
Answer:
9 h 10 min
